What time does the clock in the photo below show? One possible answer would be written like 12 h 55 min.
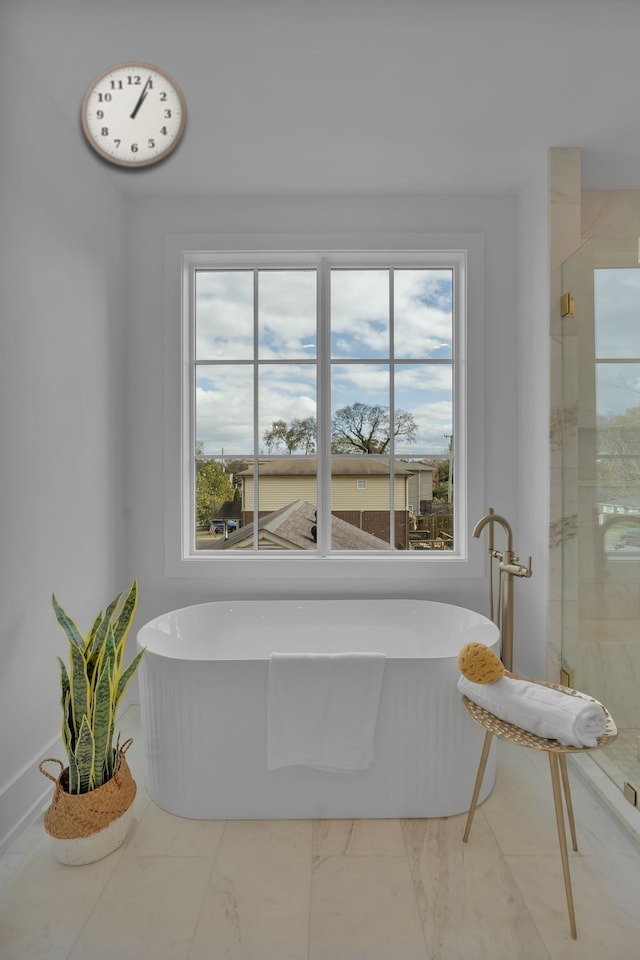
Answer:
1 h 04 min
